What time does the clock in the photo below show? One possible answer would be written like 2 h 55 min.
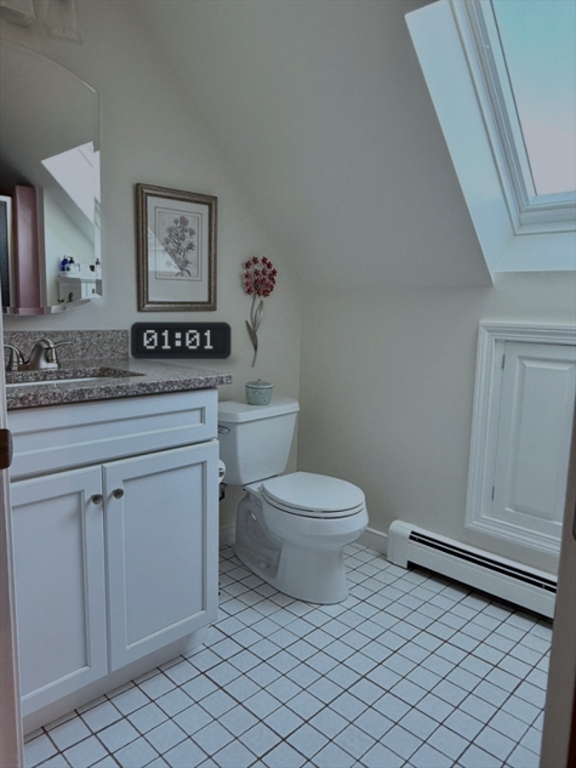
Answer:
1 h 01 min
